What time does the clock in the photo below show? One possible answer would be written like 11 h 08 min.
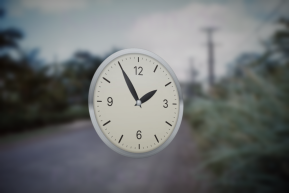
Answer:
1 h 55 min
